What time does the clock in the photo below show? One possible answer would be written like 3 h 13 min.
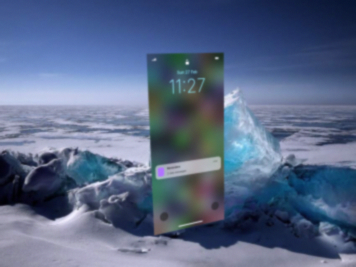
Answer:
11 h 27 min
